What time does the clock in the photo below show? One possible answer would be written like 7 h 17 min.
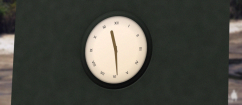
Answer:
11 h 29 min
